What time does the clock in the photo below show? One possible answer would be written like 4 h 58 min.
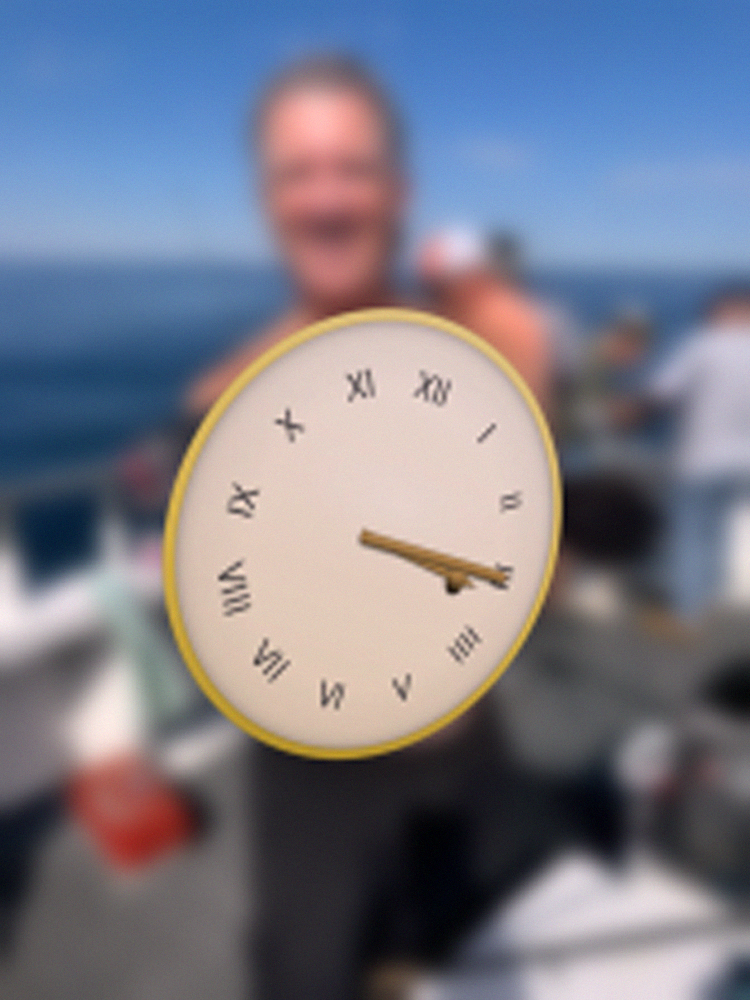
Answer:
3 h 15 min
